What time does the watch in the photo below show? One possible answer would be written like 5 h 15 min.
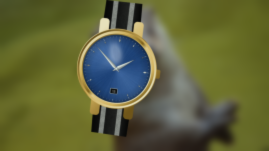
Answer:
1 h 52 min
